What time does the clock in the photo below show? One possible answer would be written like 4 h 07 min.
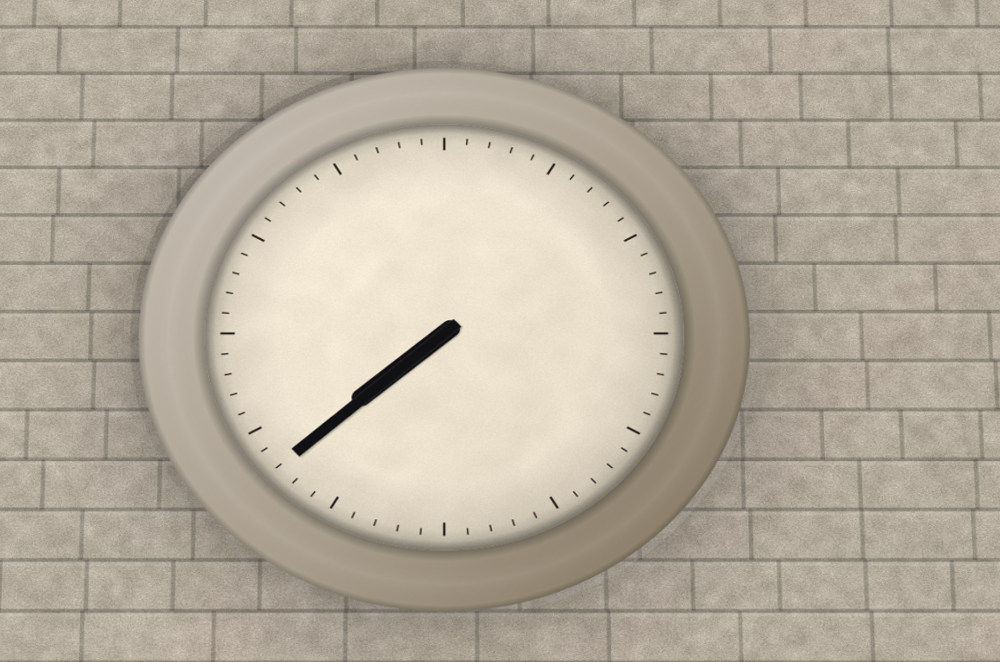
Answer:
7 h 38 min
